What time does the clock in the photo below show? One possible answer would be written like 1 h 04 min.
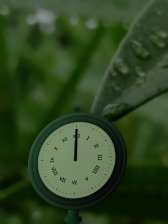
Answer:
12 h 00 min
